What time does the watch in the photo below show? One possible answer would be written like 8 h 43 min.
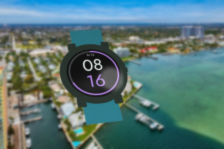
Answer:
8 h 16 min
